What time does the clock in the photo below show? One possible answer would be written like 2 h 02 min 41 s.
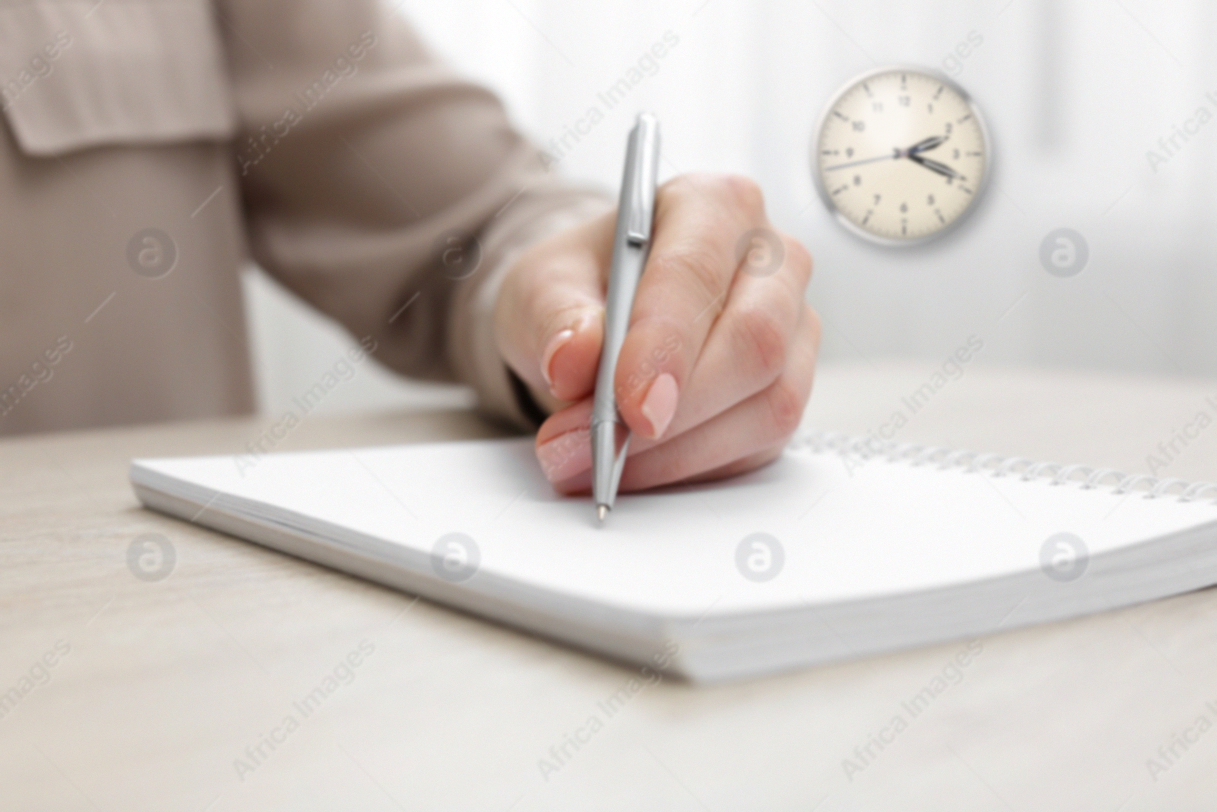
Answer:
2 h 18 min 43 s
